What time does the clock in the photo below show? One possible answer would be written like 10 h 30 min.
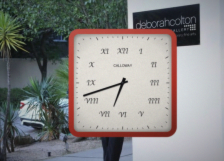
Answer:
6 h 42 min
